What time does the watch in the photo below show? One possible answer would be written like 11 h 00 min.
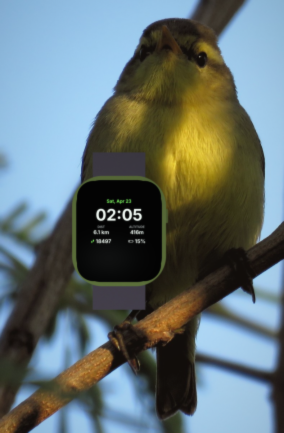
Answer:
2 h 05 min
